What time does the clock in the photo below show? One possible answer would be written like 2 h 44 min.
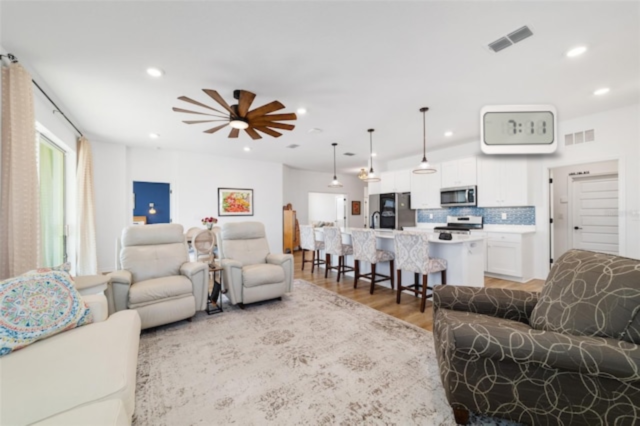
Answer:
7 h 11 min
